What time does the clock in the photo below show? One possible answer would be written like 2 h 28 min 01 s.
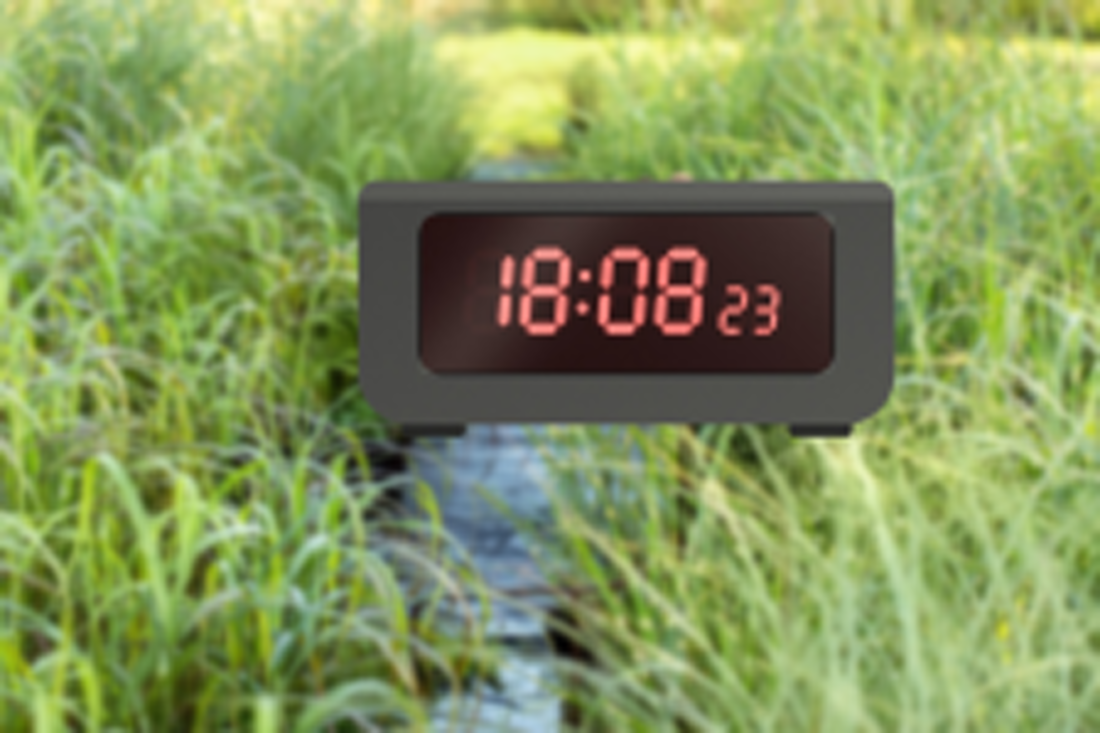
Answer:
18 h 08 min 23 s
